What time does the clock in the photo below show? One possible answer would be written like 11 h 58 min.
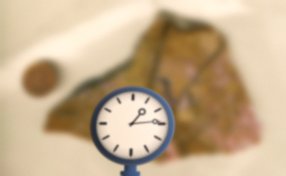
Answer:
1 h 14 min
